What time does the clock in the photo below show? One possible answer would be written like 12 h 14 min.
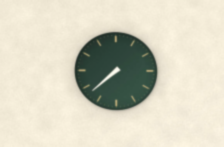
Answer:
7 h 38 min
